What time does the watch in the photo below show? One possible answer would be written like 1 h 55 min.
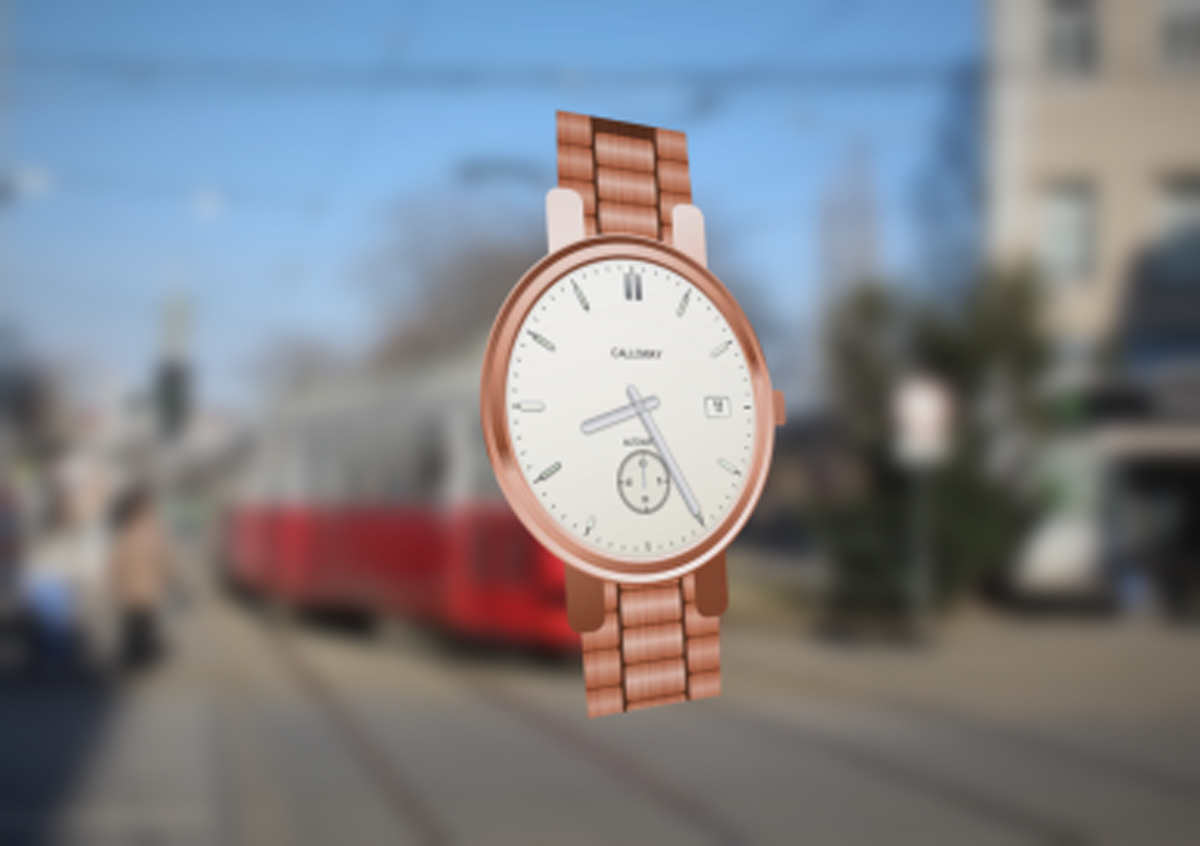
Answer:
8 h 25 min
